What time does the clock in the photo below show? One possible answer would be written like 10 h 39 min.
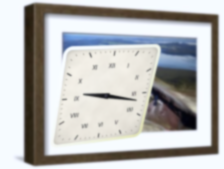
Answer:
9 h 17 min
